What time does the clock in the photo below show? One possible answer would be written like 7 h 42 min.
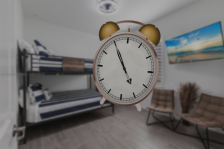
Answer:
4 h 55 min
